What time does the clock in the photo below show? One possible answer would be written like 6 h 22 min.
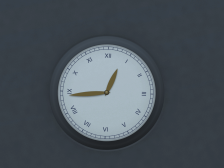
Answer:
12 h 44 min
